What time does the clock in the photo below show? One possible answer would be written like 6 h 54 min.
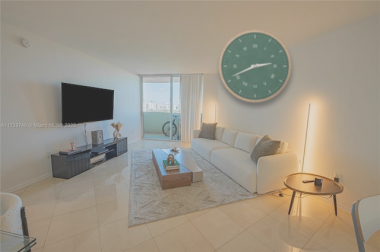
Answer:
2 h 41 min
